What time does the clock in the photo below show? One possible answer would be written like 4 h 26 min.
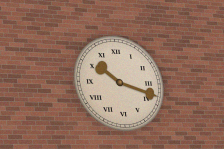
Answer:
10 h 18 min
